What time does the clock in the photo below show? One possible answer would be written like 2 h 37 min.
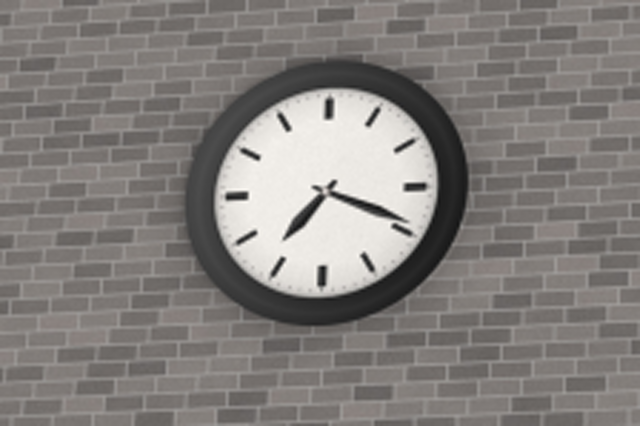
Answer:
7 h 19 min
